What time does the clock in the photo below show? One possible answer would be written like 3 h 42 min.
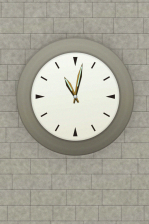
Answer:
11 h 02 min
